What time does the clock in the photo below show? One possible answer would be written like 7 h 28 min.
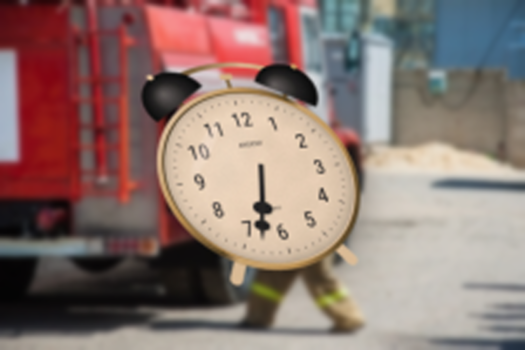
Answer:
6 h 33 min
